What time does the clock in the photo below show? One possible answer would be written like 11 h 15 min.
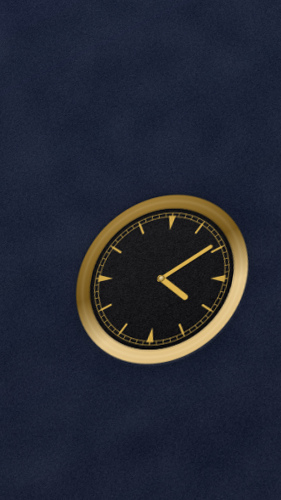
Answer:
4 h 09 min
